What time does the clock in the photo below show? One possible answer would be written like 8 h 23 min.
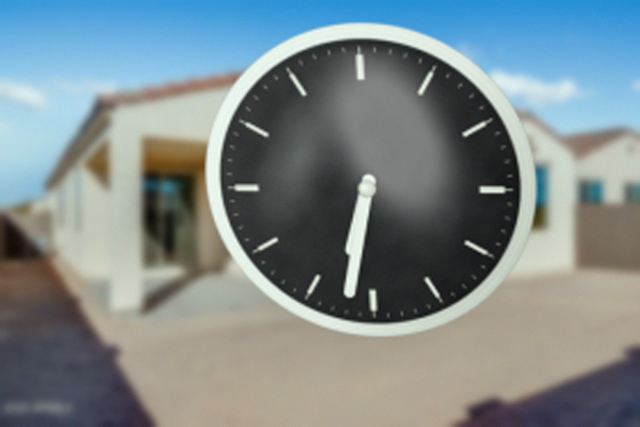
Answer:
6 h 32 min
